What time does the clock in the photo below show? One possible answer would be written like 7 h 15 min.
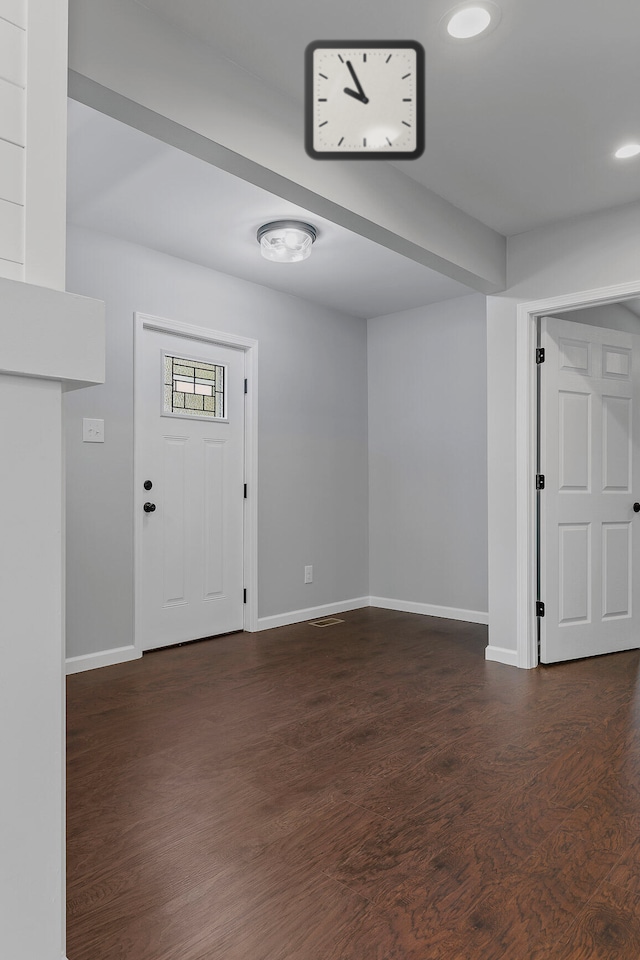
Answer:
9 h 56 min
